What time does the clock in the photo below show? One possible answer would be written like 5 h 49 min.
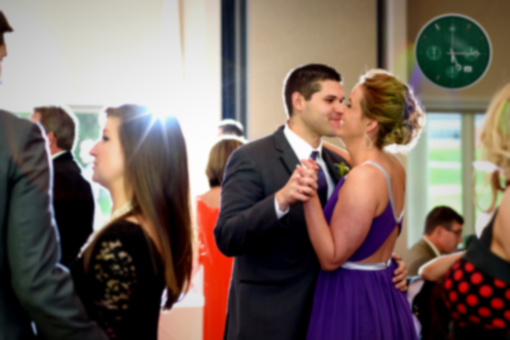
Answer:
5 h 15 min
